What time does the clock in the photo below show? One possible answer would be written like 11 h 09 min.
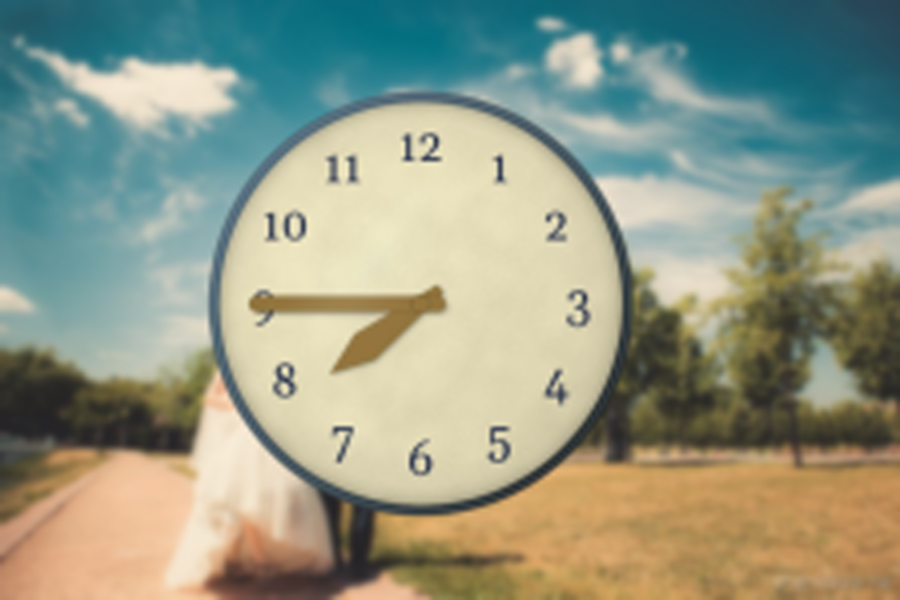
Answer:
7 h 45 min
